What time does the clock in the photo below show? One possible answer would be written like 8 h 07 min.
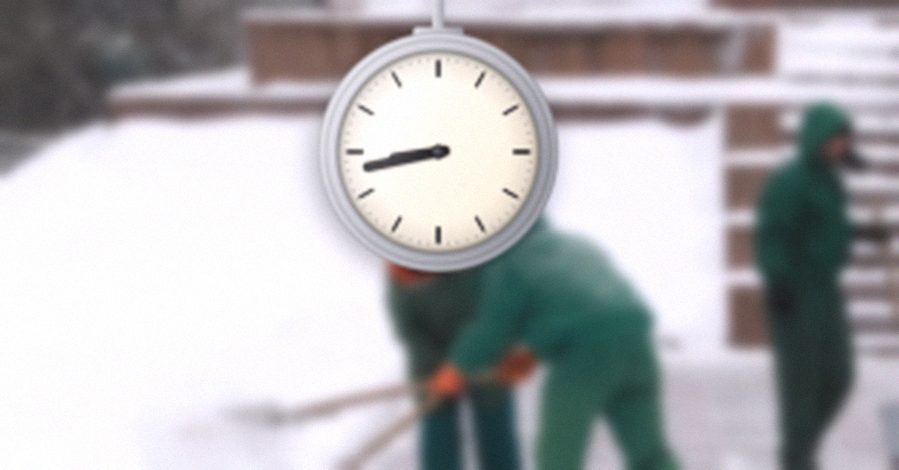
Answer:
8 h 43 min
